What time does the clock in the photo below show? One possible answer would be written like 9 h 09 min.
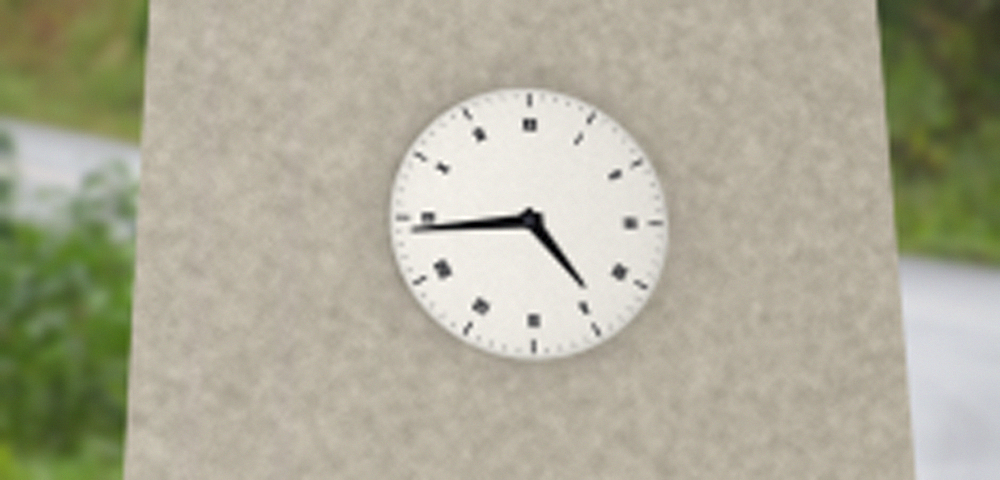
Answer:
4 h 44 min
